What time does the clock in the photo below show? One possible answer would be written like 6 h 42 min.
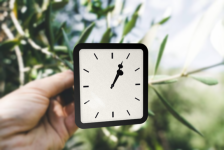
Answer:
1 h 04 min
